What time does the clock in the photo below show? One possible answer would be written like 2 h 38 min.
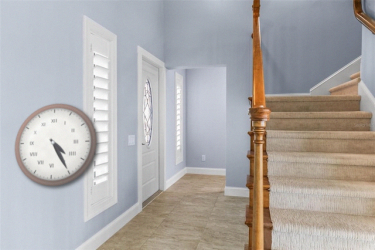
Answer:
4 h 25 min
